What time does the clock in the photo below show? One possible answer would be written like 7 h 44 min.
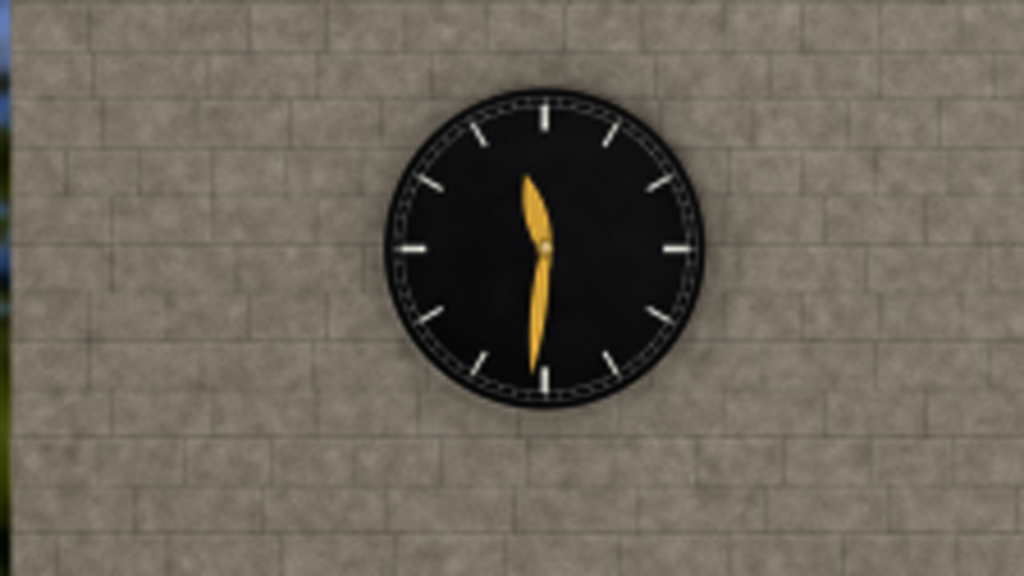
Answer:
11 h 31 min
